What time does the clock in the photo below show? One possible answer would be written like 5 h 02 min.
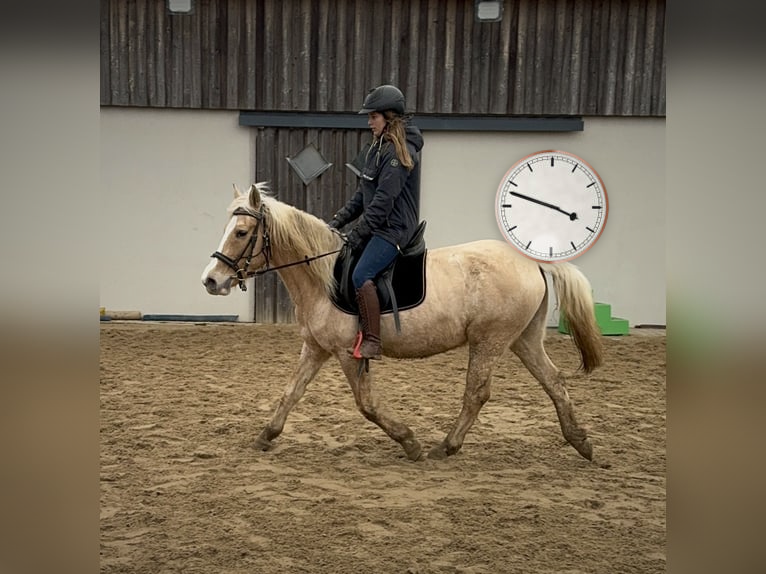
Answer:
3 h 48 min
